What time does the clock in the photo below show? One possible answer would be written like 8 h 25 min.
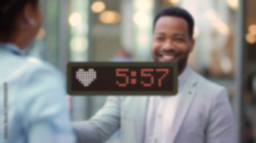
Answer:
5 h 57 min
